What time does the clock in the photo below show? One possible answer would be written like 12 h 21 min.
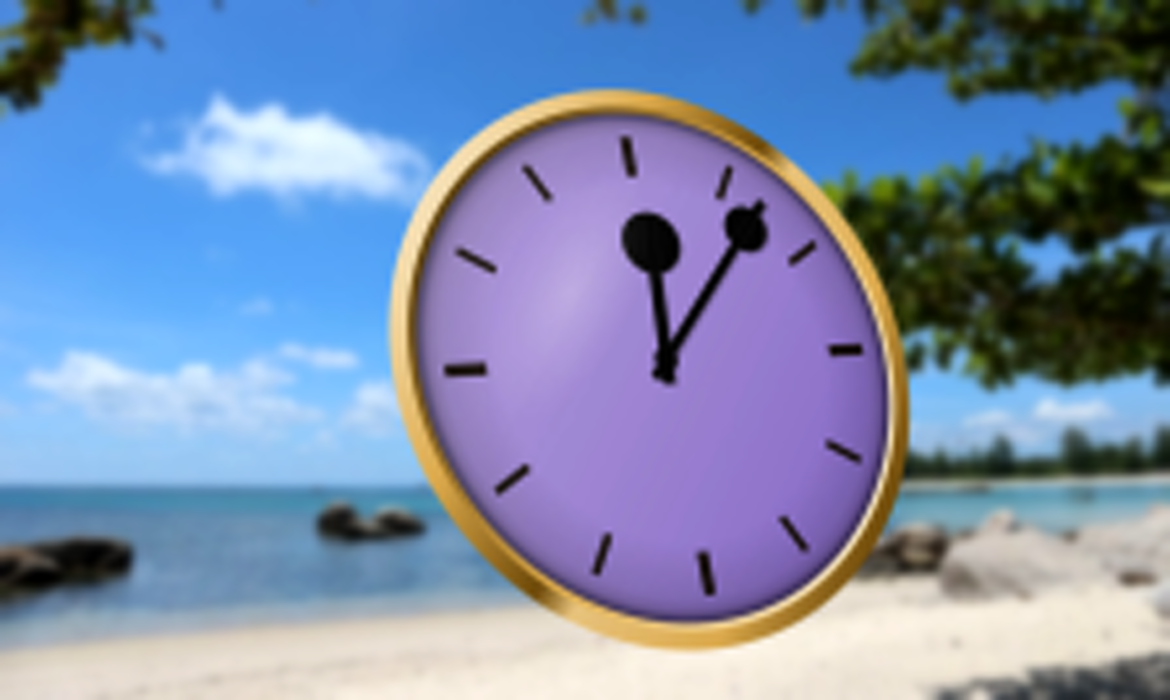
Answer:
12 h 07 min
